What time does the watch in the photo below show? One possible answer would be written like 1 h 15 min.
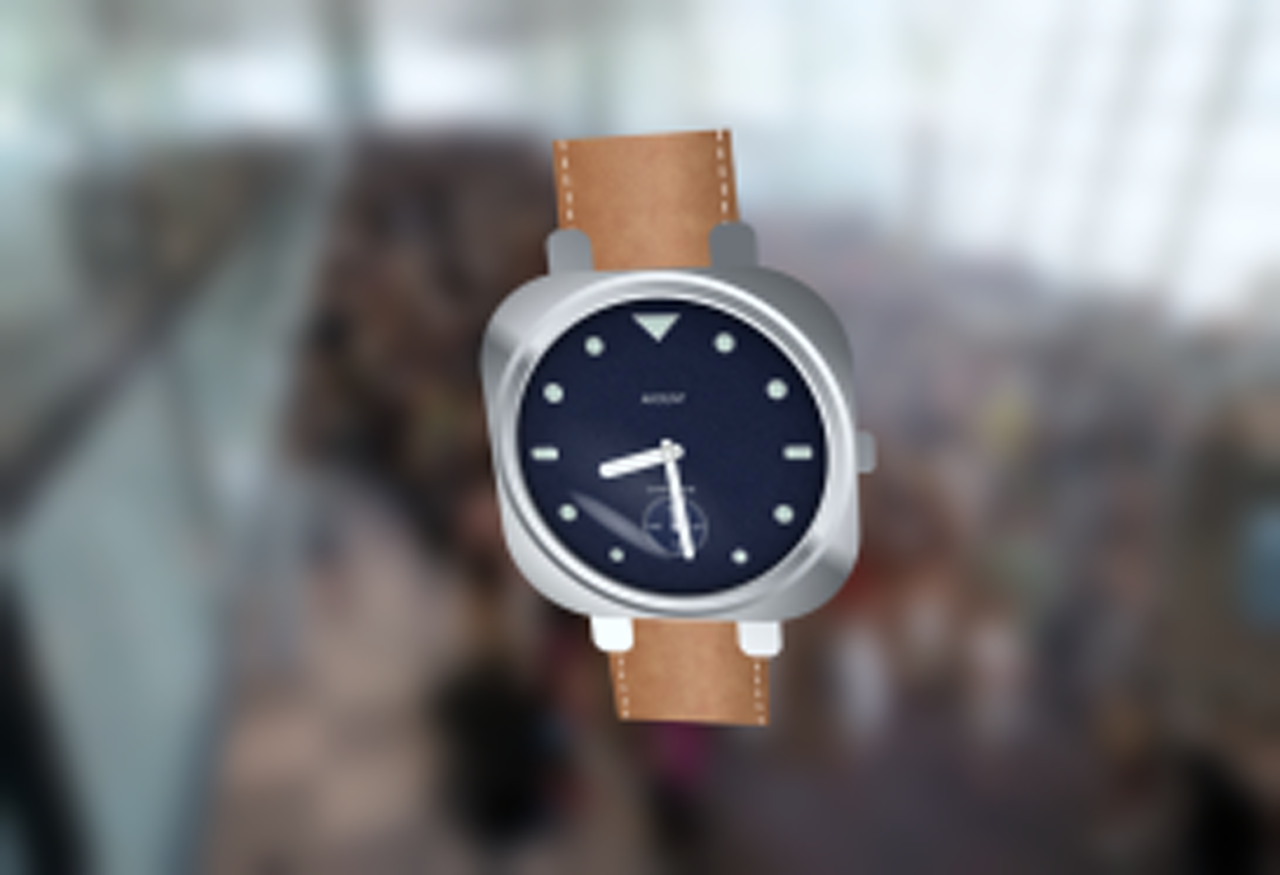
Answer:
8 h 29 min
